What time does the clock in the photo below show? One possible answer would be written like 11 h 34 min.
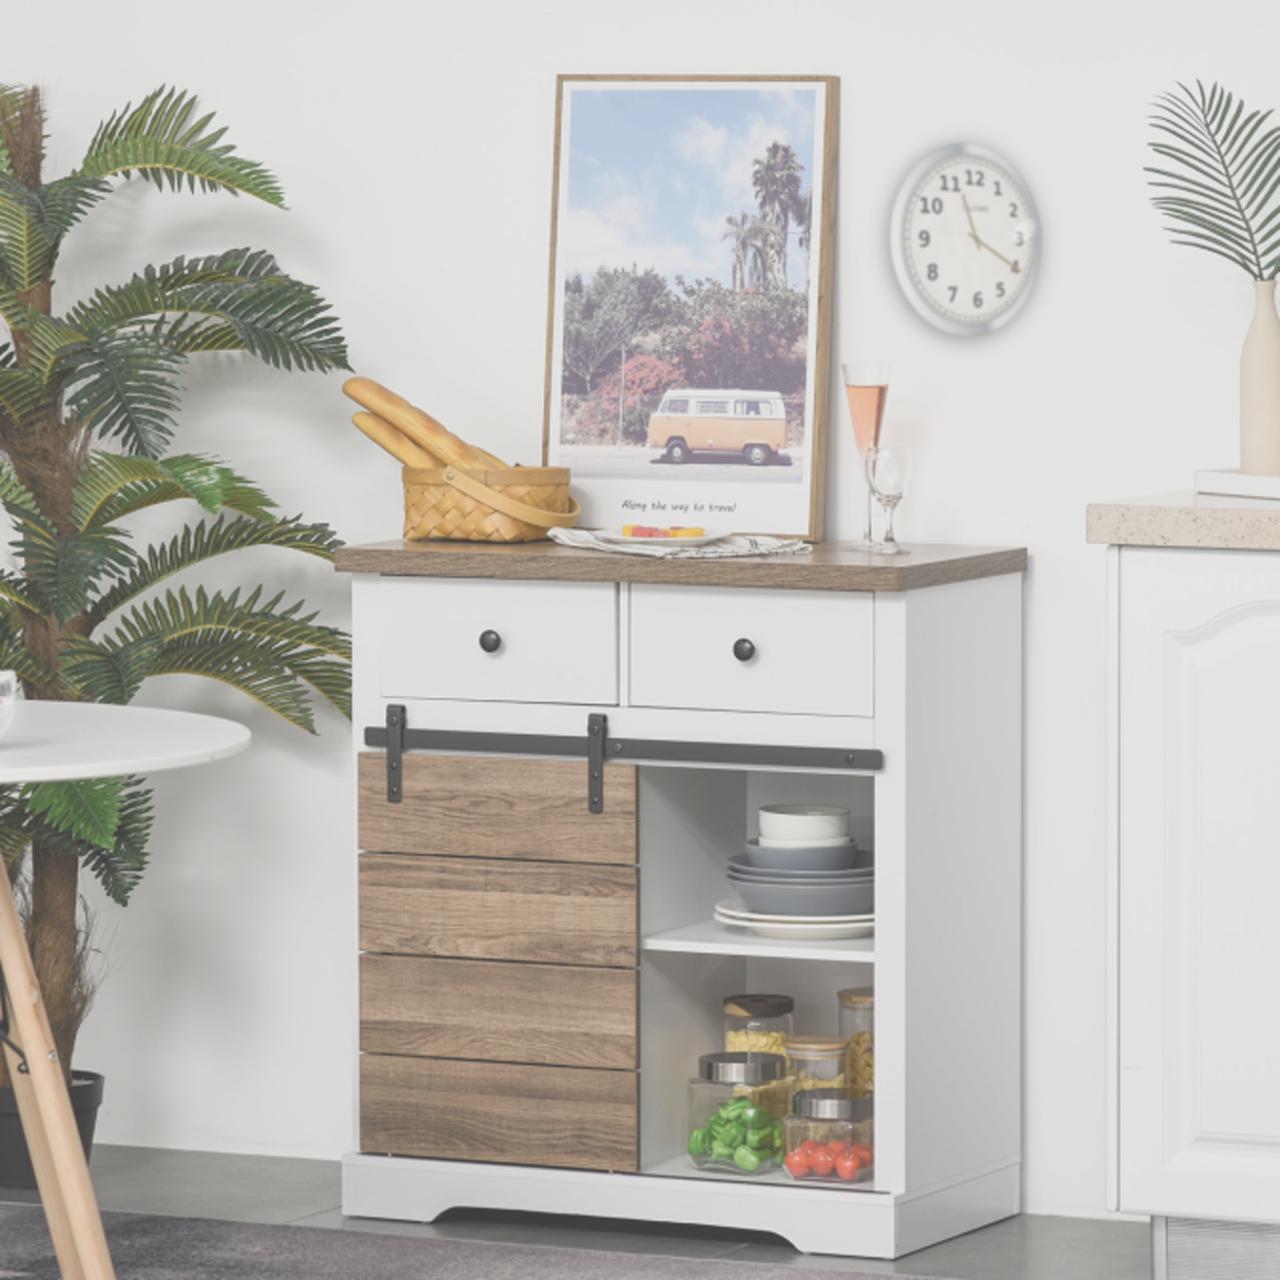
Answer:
11 h 20 min
